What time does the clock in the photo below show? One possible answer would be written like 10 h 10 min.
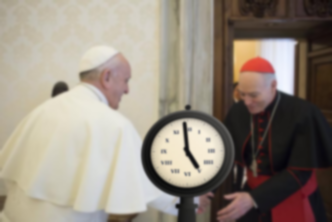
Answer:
4 h 59 min
